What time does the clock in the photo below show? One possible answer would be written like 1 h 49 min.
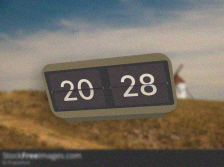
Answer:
20 h 28 min
